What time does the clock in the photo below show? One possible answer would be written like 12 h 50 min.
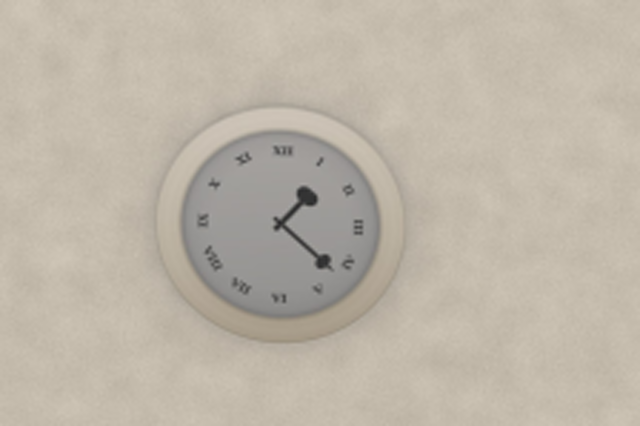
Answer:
1 h 22 min
